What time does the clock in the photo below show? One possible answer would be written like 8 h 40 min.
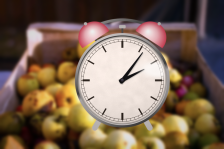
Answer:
2 h 06 min
